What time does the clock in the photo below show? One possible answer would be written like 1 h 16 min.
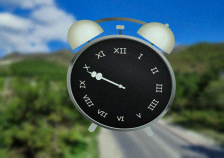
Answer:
9 h 49 min
